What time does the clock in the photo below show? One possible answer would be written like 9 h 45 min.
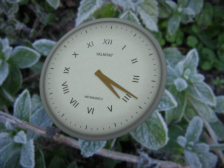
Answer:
4 h 19 min
